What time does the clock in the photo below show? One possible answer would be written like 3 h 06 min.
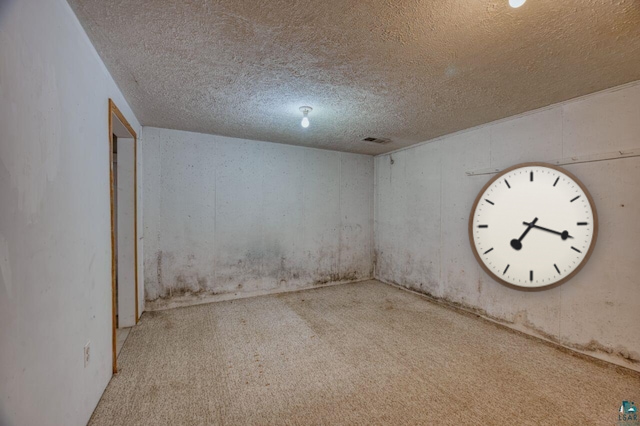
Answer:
7 h 18 min
